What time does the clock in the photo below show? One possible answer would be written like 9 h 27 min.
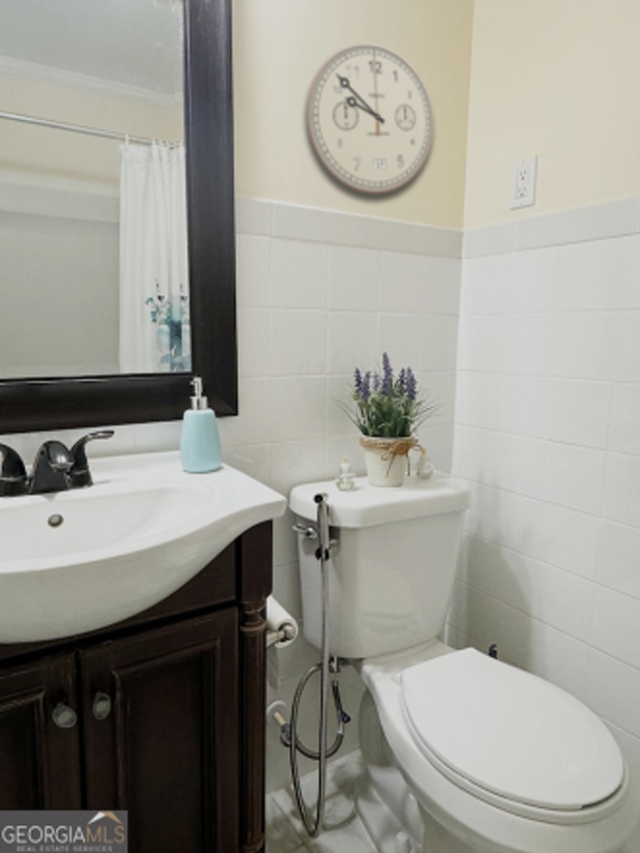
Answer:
9 h 52 min
